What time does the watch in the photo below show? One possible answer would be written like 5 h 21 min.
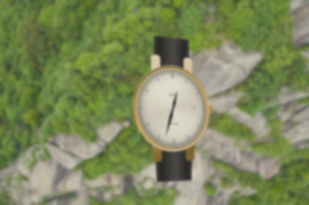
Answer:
12 h 33 min
